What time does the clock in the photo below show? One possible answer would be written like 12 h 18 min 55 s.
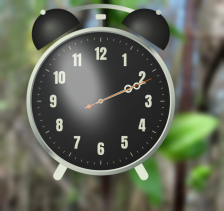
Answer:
2 h 11 min 11 s
